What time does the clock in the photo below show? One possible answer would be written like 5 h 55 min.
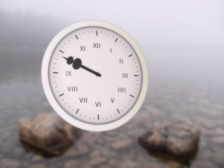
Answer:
9 h 49 min
